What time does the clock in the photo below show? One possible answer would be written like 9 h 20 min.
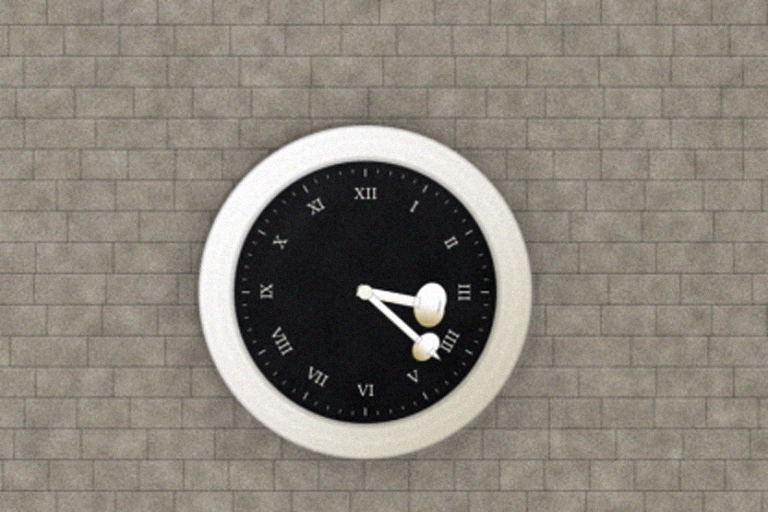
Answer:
3 h 22 min
